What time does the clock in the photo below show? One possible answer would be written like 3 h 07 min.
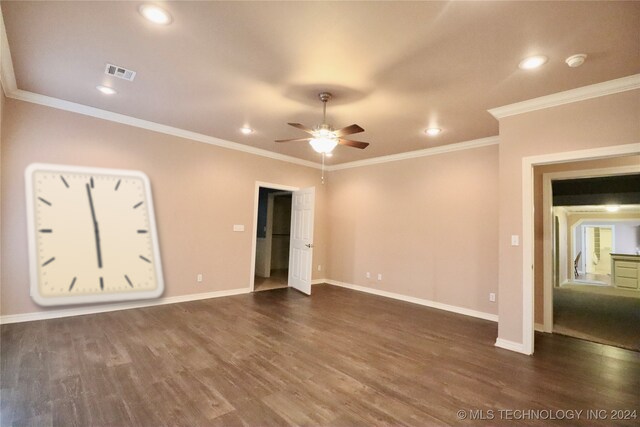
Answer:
5 h 59 min
